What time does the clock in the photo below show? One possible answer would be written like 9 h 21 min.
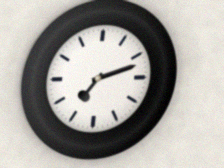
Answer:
7 h 12 min
